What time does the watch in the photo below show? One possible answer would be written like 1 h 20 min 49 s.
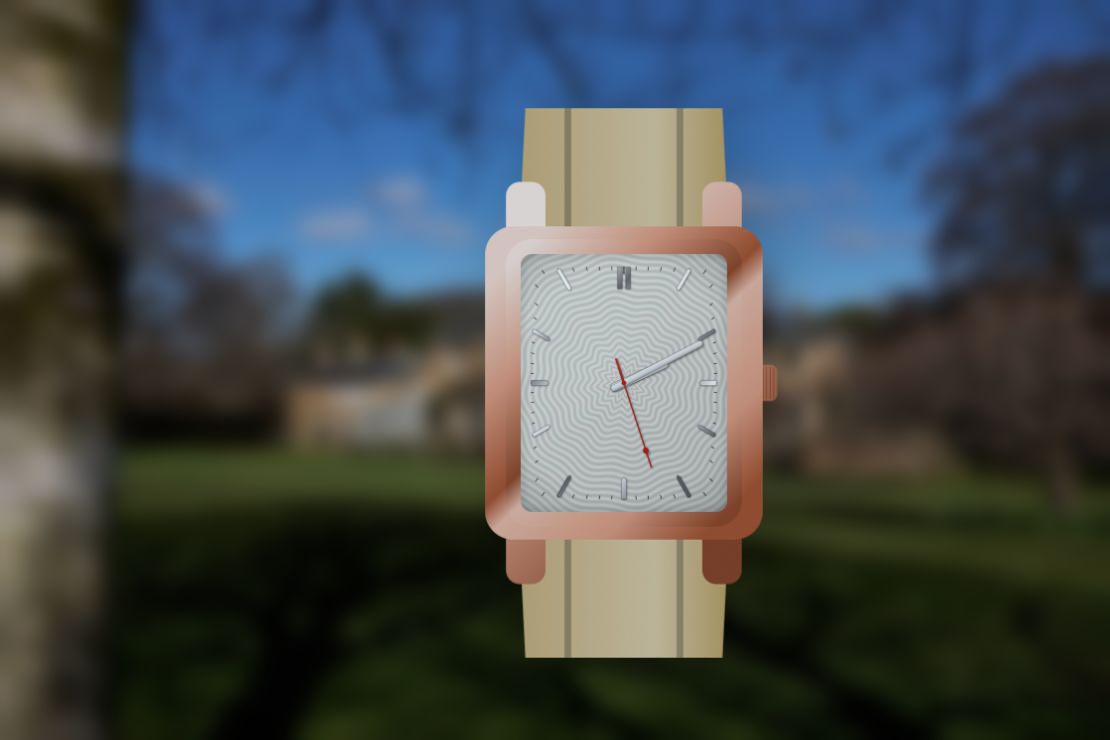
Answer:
2 h 10 min 27 s
